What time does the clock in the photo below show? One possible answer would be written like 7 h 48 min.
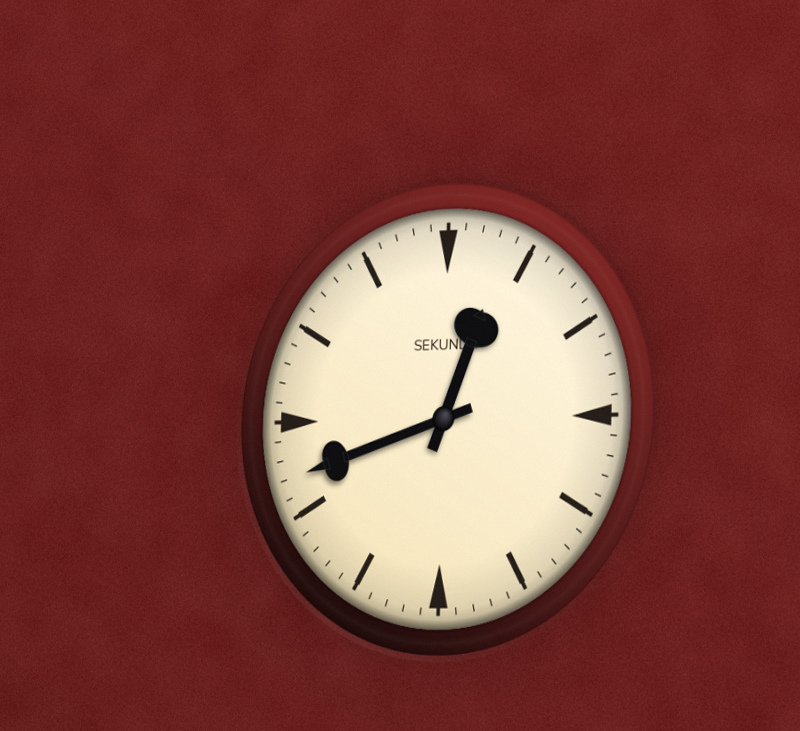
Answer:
12 h 42 min
